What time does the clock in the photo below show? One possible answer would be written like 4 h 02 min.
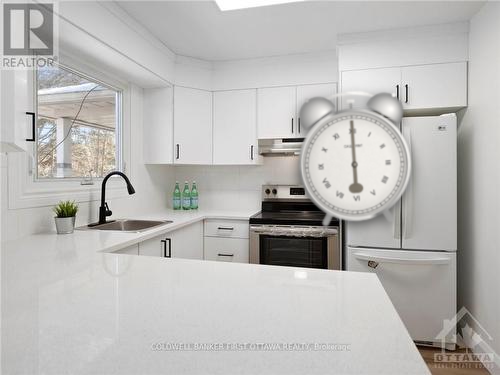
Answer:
6 h 00 min
